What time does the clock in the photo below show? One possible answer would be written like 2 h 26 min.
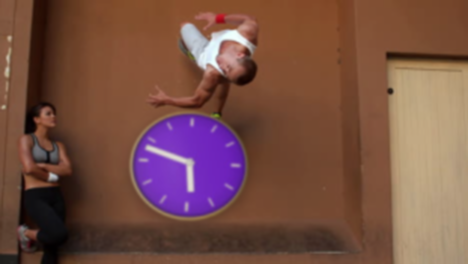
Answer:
5 h 48 min
